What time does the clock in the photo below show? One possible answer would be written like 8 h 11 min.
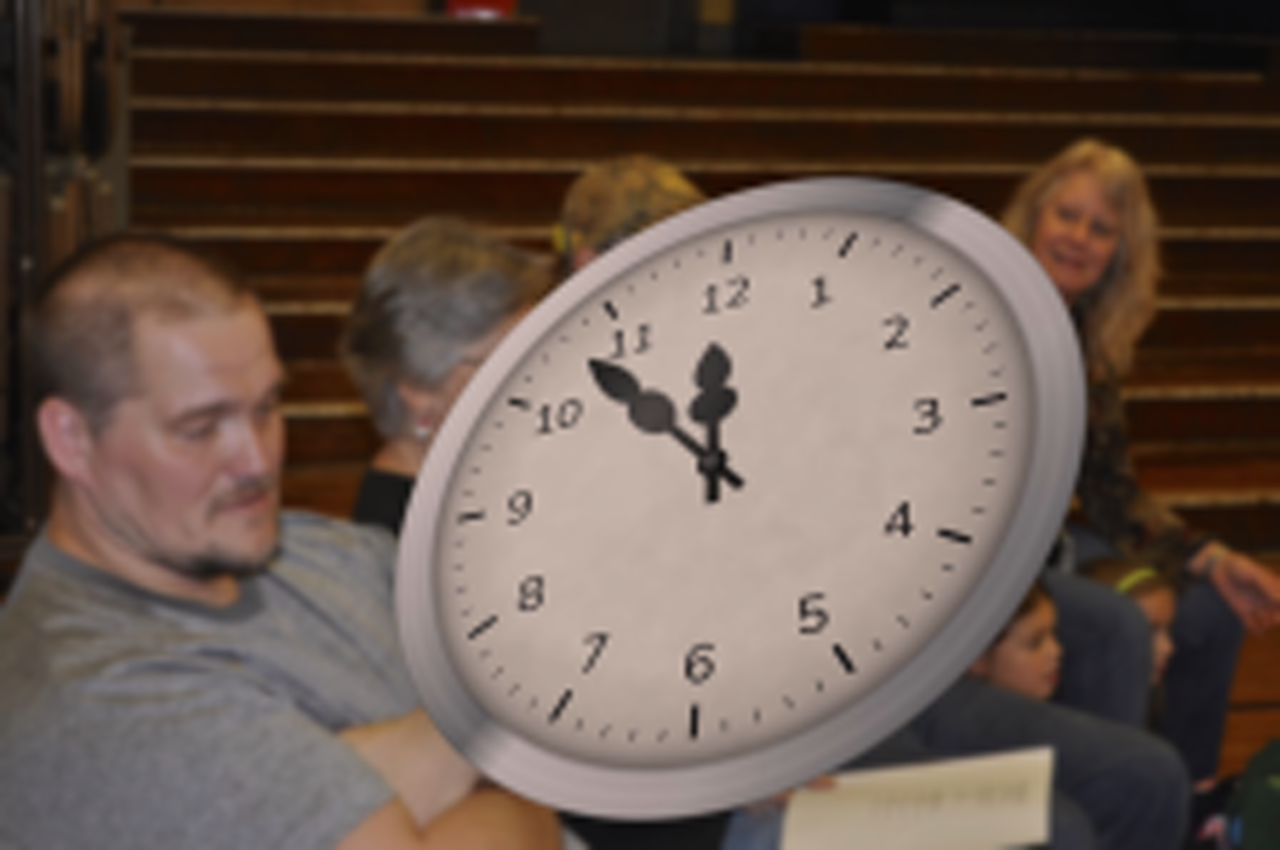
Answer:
11 h 53 min
